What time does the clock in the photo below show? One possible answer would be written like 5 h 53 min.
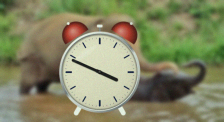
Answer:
3 h 49 min
